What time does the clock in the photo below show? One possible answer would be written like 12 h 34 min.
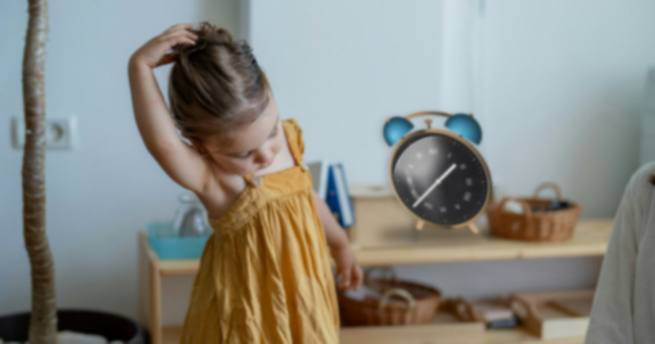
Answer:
1 h 38 min
